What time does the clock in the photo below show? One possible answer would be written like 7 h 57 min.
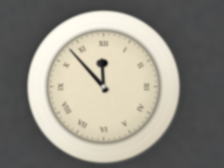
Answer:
11 h 53 min
